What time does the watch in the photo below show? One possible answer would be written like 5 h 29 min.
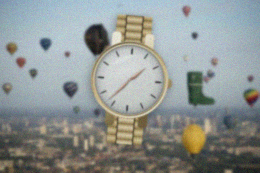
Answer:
1 h 37 min
